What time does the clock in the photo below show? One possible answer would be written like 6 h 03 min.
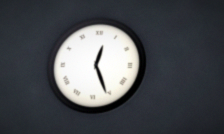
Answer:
12 h 26 min
